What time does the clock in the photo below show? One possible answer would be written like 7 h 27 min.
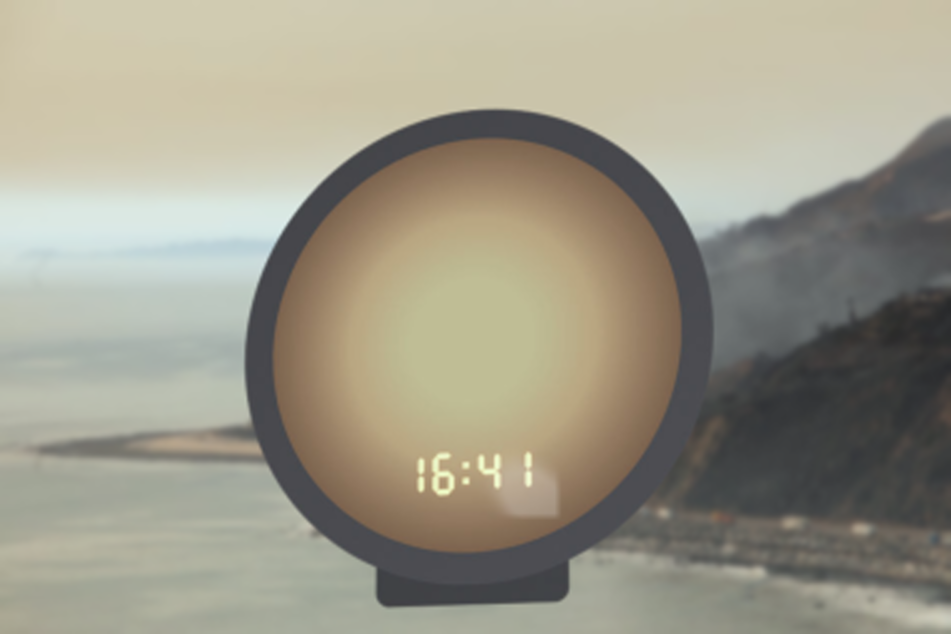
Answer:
16 h 41 min
